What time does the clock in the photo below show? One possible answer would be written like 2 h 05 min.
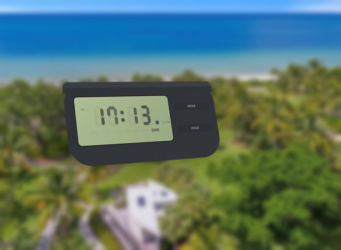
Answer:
17 h 13 min
